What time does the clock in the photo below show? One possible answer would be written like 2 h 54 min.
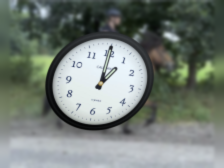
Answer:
1 h 00 min
